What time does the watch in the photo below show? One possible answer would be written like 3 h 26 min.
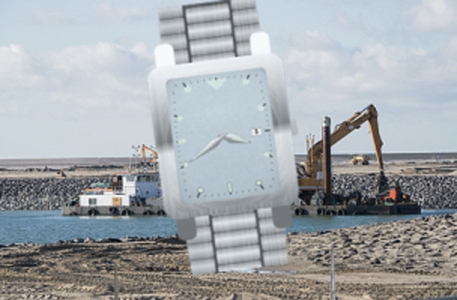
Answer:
3 h 40 min
